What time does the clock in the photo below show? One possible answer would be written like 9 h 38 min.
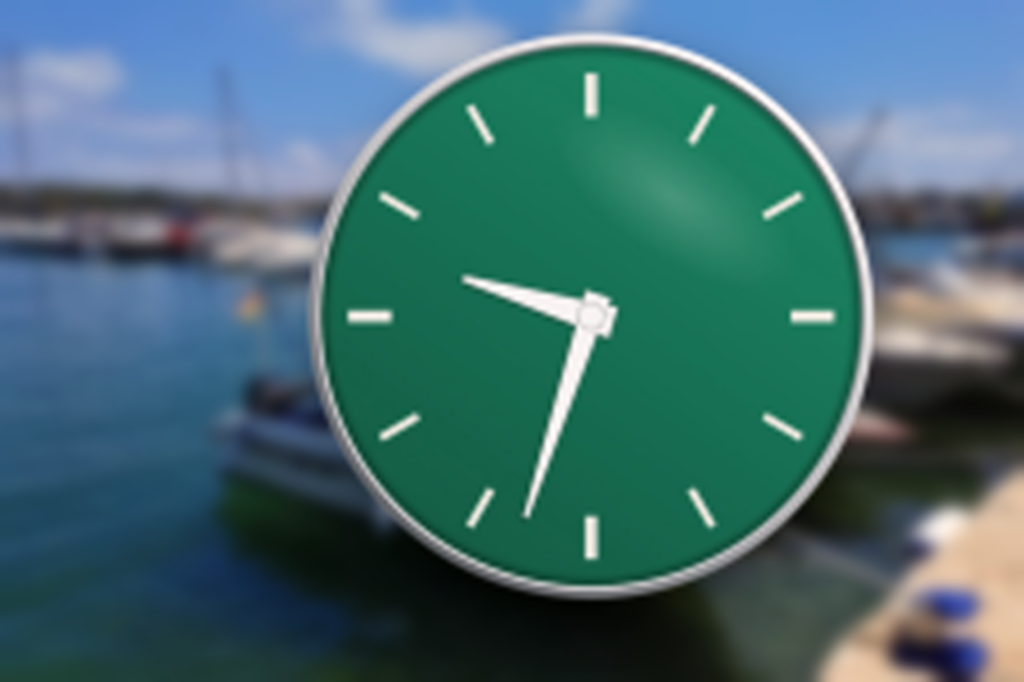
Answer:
9 h 33 min
